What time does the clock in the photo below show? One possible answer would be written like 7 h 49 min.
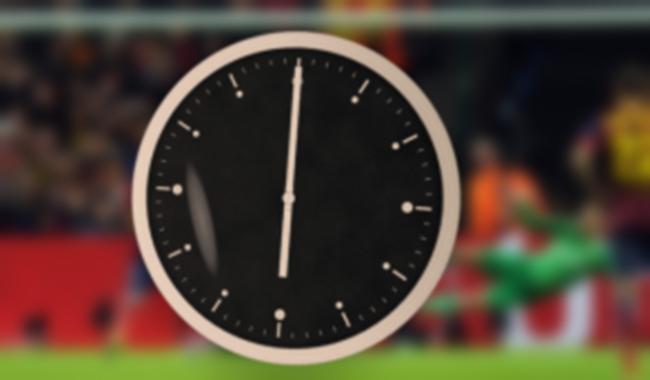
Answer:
6 h 00 min
